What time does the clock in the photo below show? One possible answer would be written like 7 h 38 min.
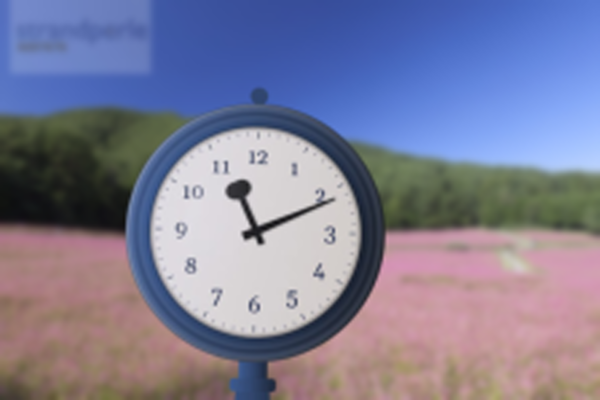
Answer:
11 h 11 min
